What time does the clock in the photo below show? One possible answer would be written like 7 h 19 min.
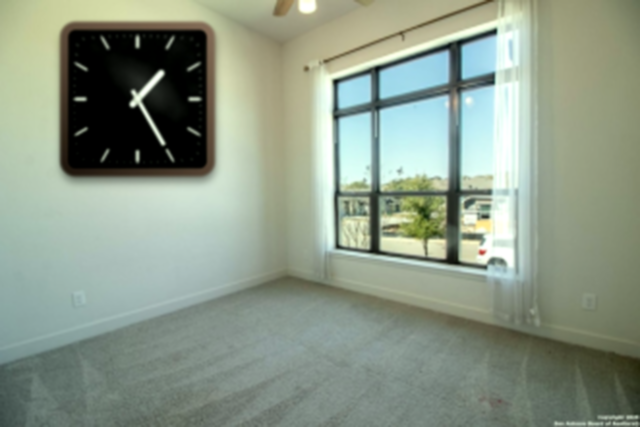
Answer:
1 h 25 min
